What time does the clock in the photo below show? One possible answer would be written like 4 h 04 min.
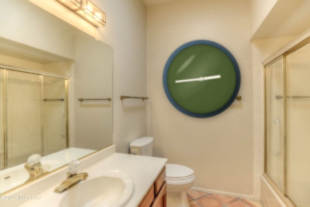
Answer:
2 h 44 min
